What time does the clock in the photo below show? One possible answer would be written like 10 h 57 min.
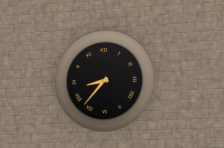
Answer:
8 h 37 min
